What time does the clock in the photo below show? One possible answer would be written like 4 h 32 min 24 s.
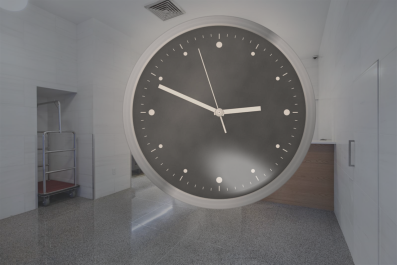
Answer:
2 h 48 min 57 s
